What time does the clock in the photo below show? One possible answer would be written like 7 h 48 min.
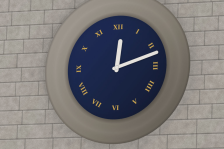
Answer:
12 h 12 min
